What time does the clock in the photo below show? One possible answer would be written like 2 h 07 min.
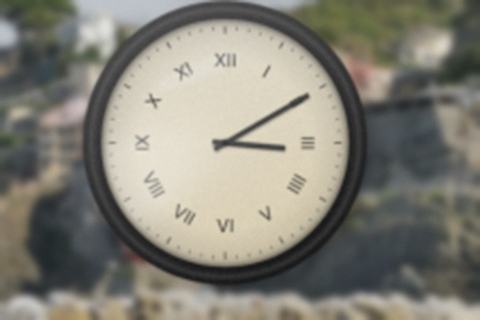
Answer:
3 h 10 min
